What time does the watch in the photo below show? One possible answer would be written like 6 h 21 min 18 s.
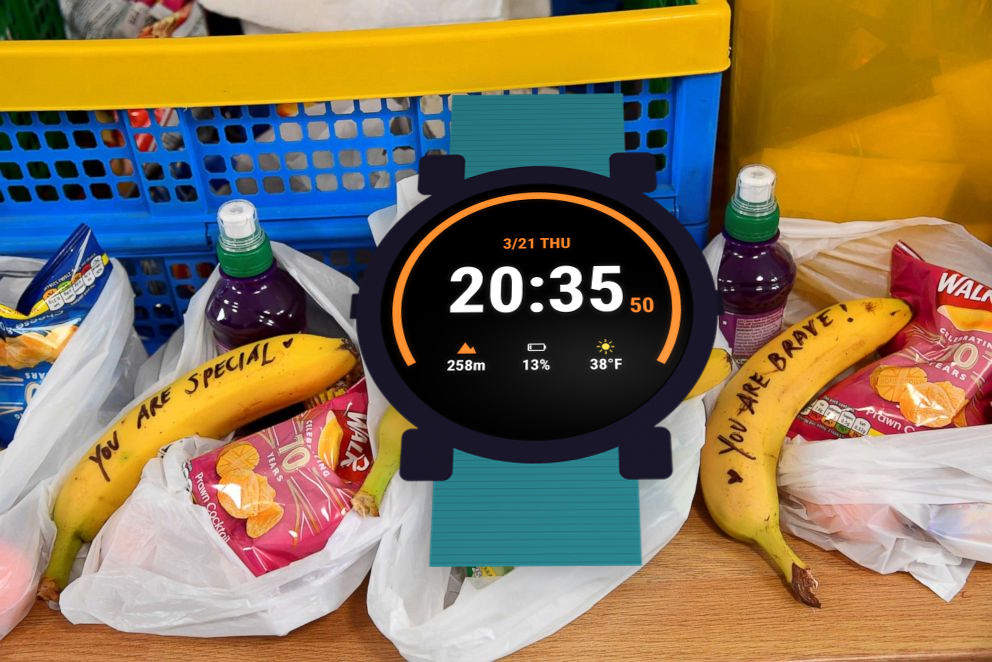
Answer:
20 h 35 min 50 s
